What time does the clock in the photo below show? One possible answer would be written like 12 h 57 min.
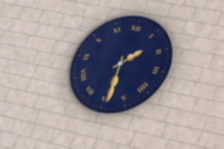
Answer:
1 h 29 min
